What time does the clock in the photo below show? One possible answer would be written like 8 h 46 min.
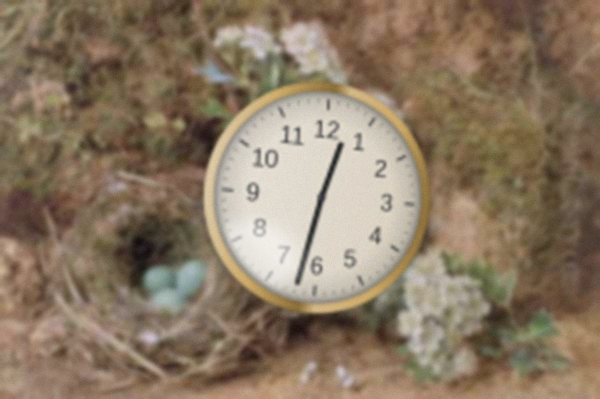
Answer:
12 h 32 min
